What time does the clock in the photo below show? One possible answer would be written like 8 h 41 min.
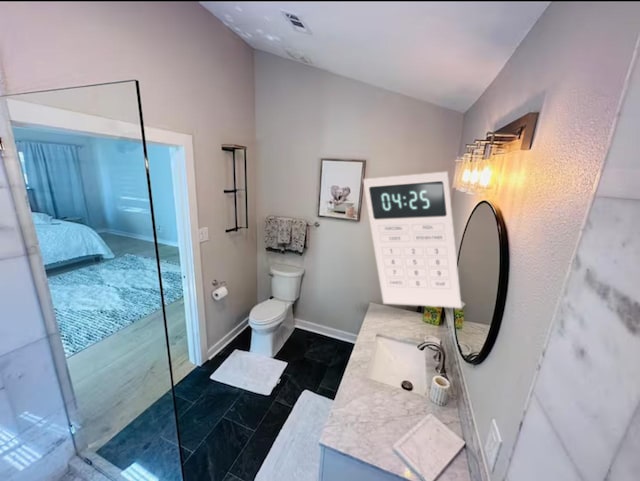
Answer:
4 h 25 min
